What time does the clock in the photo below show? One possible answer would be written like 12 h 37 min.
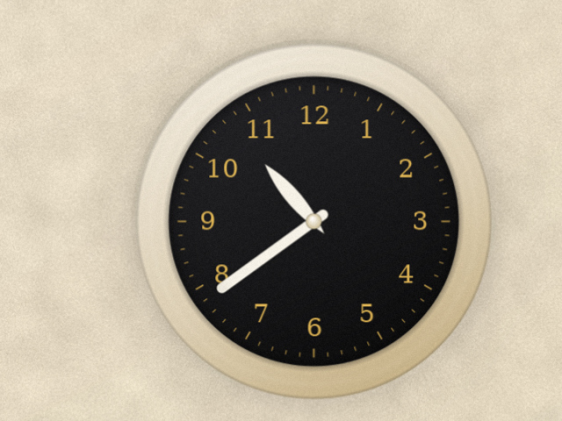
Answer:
10 h 39 min
